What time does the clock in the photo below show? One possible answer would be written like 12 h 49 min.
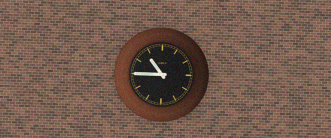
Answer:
10 h 45 min
